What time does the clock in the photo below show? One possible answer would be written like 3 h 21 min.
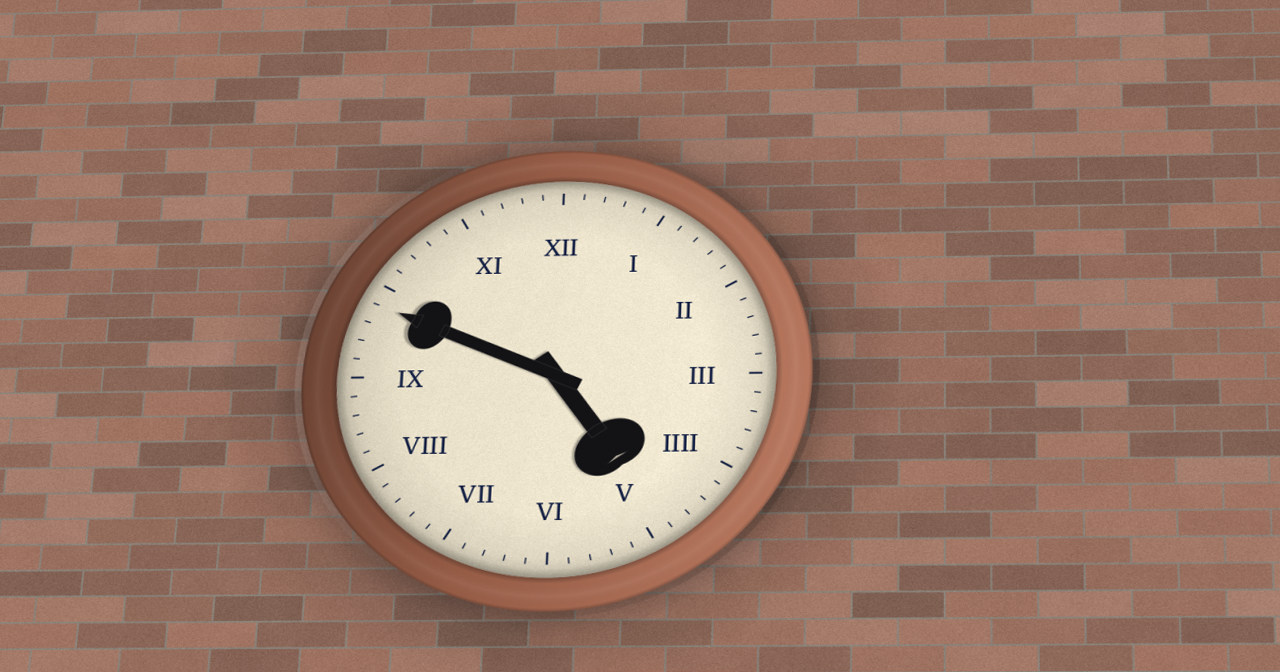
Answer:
4 h 49 min
